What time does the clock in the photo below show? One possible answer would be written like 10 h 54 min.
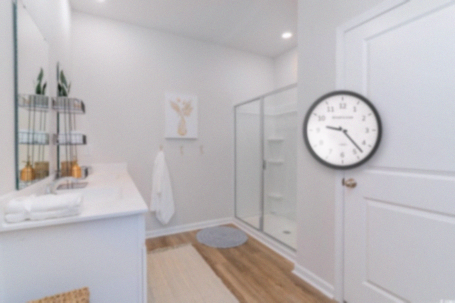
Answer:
9 h 23 min
